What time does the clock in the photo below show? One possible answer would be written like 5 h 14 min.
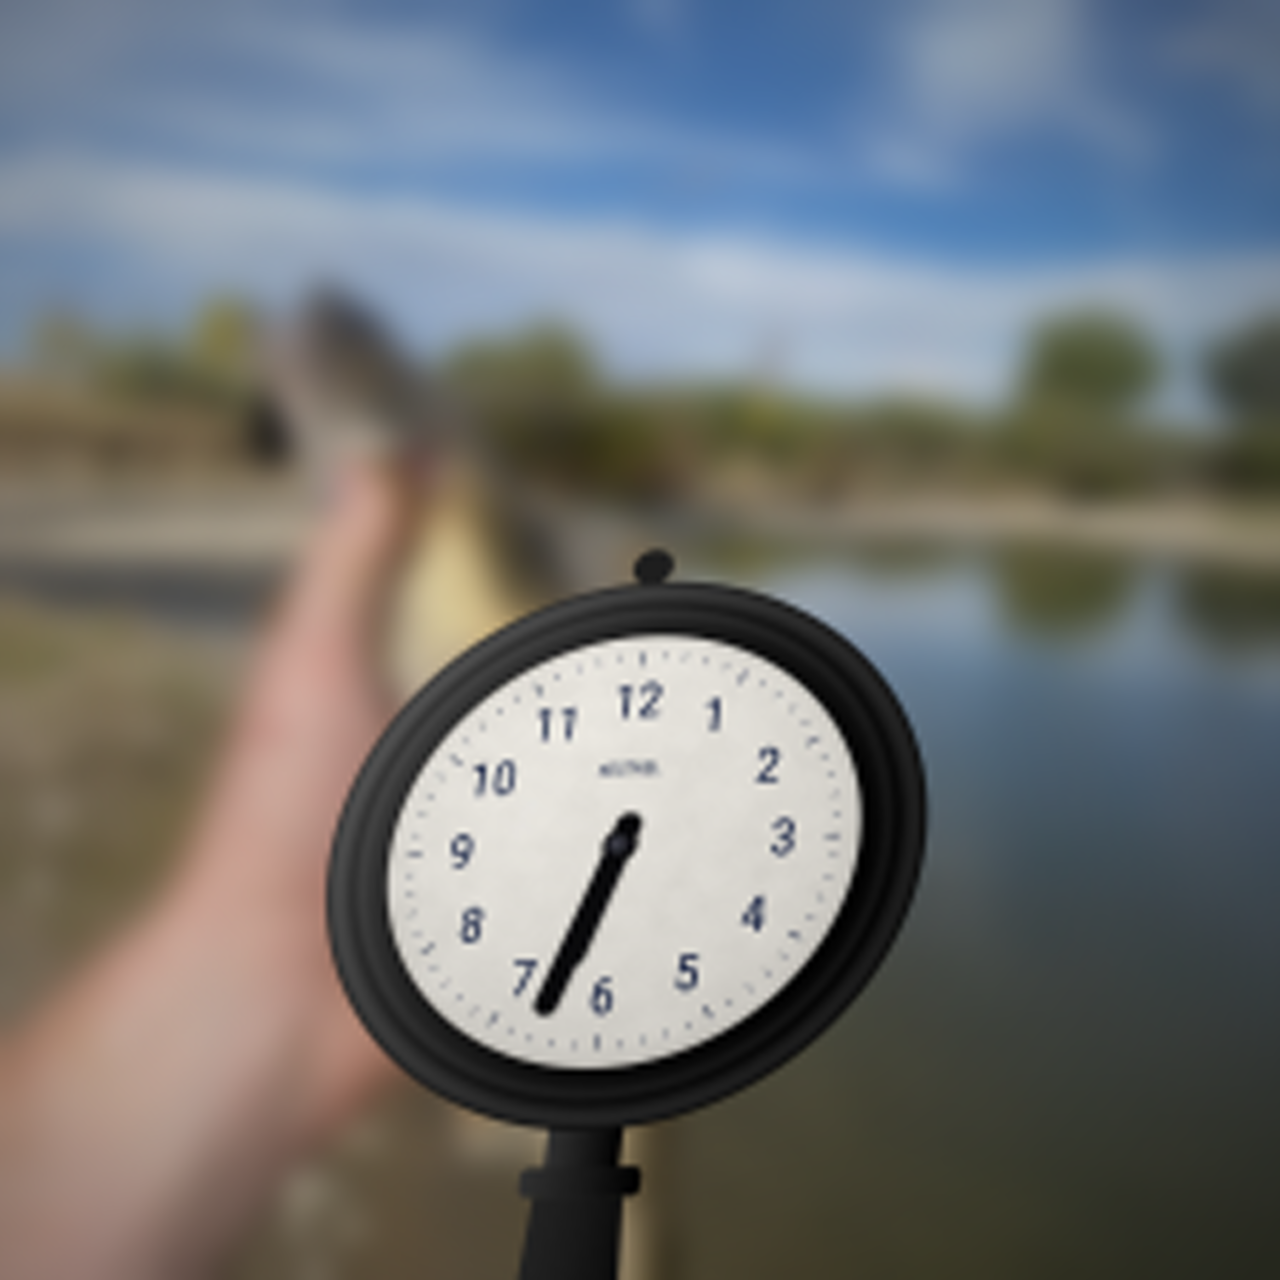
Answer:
6 h 33 min
